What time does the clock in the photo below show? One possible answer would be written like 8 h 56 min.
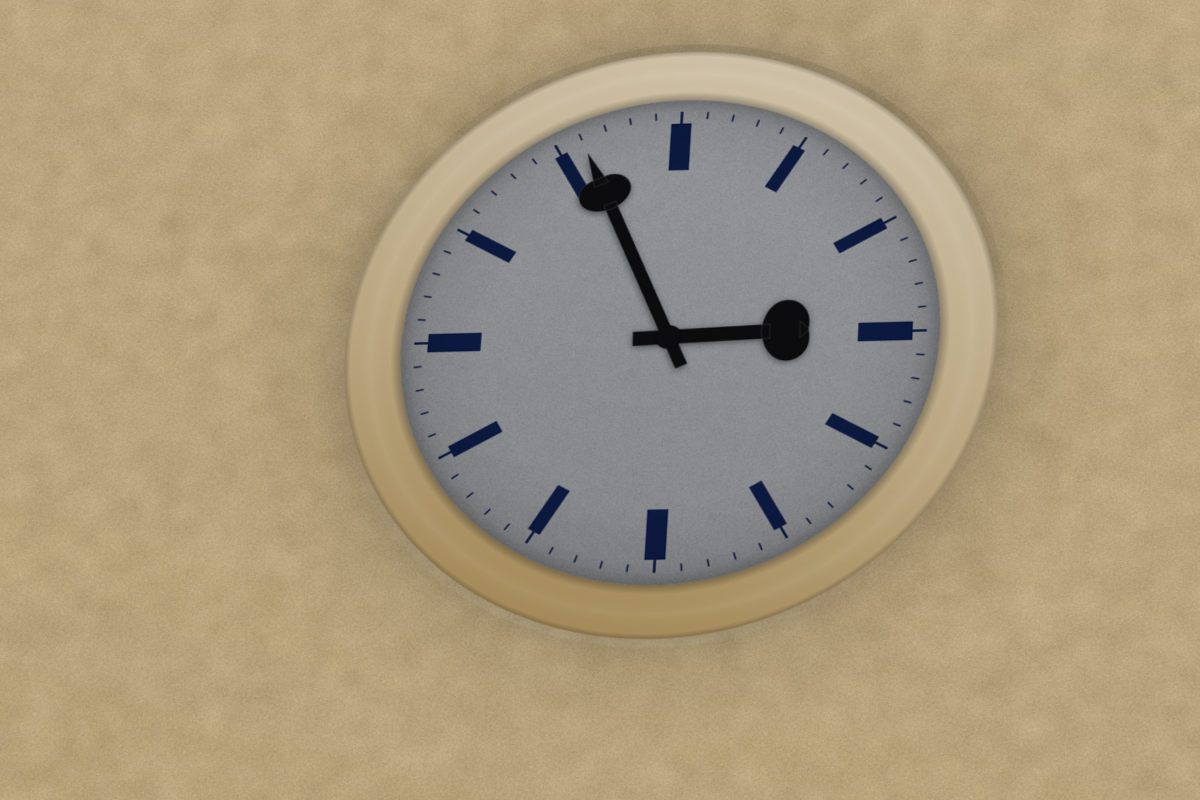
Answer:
2 h 56 min
